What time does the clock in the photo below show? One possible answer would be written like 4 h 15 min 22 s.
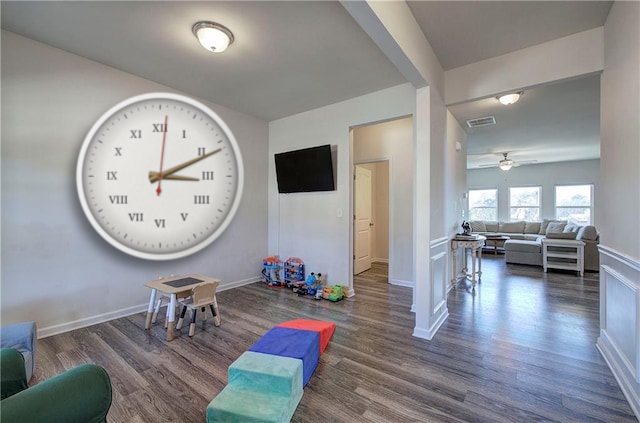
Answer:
3 h 11 min 01 s
